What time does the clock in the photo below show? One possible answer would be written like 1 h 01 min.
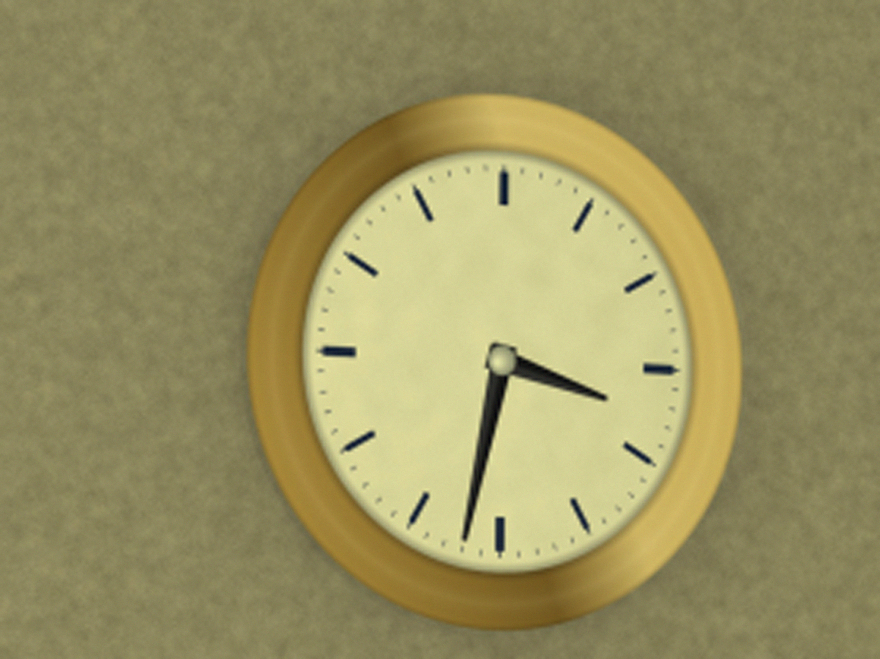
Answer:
3 h 32 min
